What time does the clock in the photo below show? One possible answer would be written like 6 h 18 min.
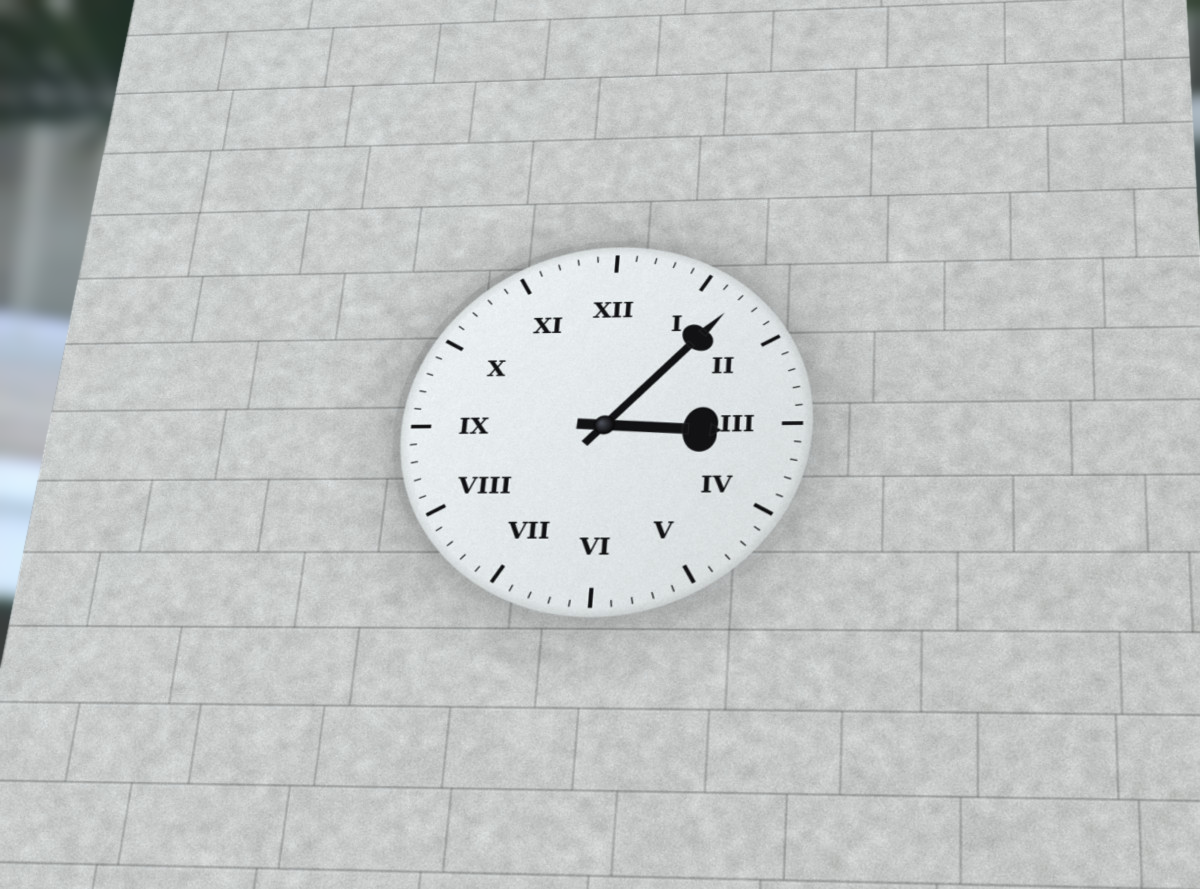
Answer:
3 h 07 min
